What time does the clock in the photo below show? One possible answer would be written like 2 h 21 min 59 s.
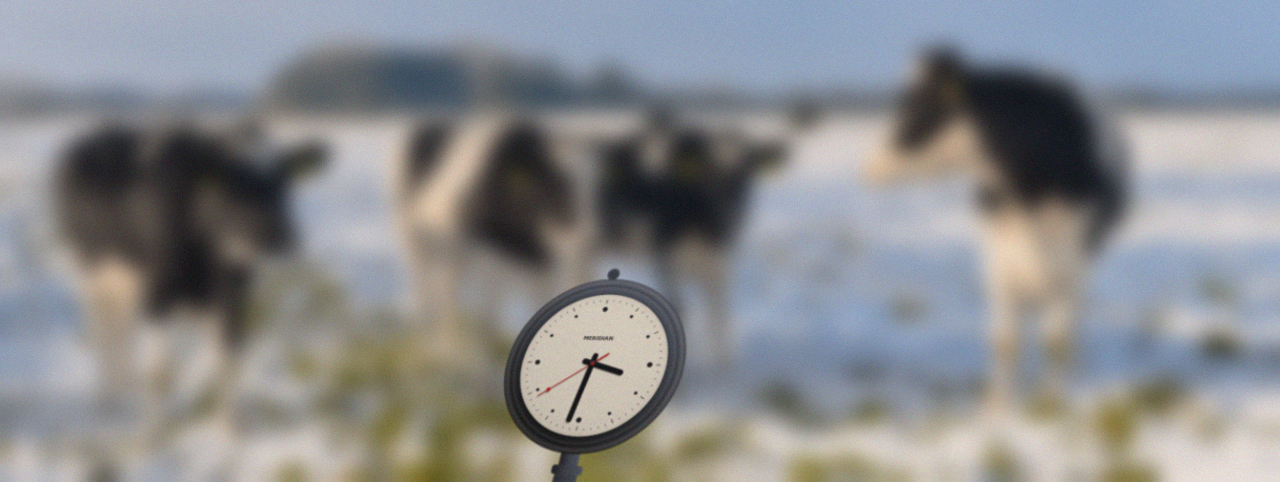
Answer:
3 h 31 min 39 s
